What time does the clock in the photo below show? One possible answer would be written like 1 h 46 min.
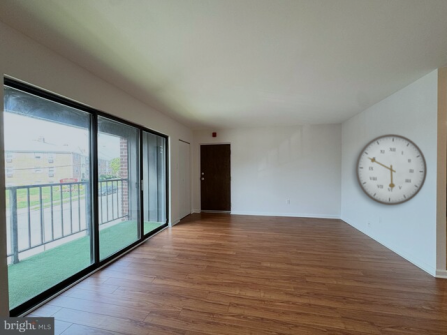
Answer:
5 h 49 min
